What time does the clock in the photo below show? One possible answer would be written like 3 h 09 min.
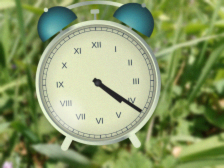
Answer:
4 h 21 min
